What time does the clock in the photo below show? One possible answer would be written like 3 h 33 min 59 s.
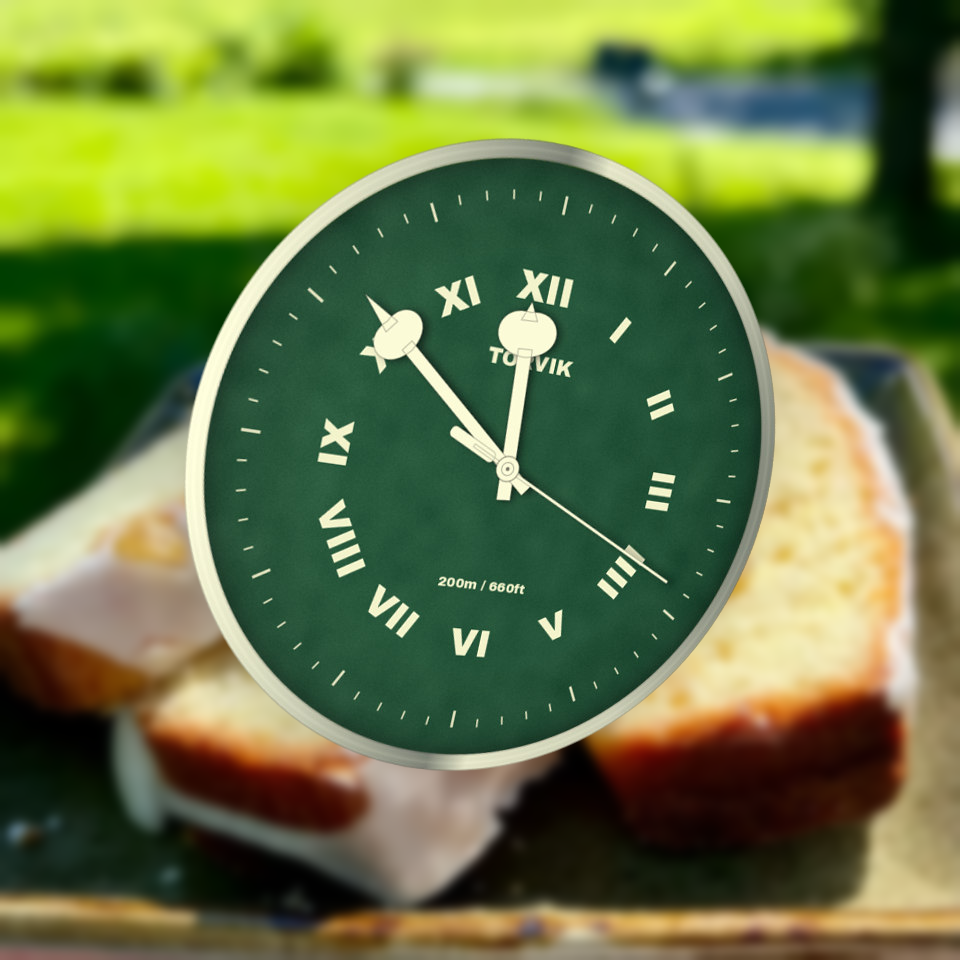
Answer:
11 h 51 min 19 s
